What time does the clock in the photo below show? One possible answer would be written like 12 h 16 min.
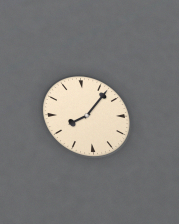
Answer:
8 h 07 min
